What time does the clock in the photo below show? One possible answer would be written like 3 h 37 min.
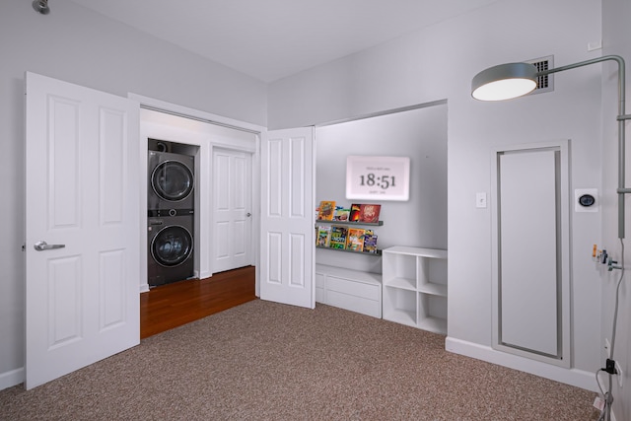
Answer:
18 h 51 min
